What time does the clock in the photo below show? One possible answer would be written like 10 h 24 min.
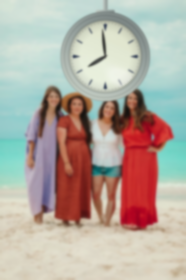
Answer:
7 h 59 min
